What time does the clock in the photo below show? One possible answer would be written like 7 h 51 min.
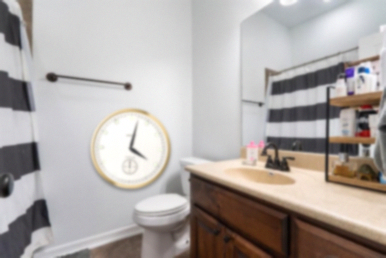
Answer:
4 h 02 min
